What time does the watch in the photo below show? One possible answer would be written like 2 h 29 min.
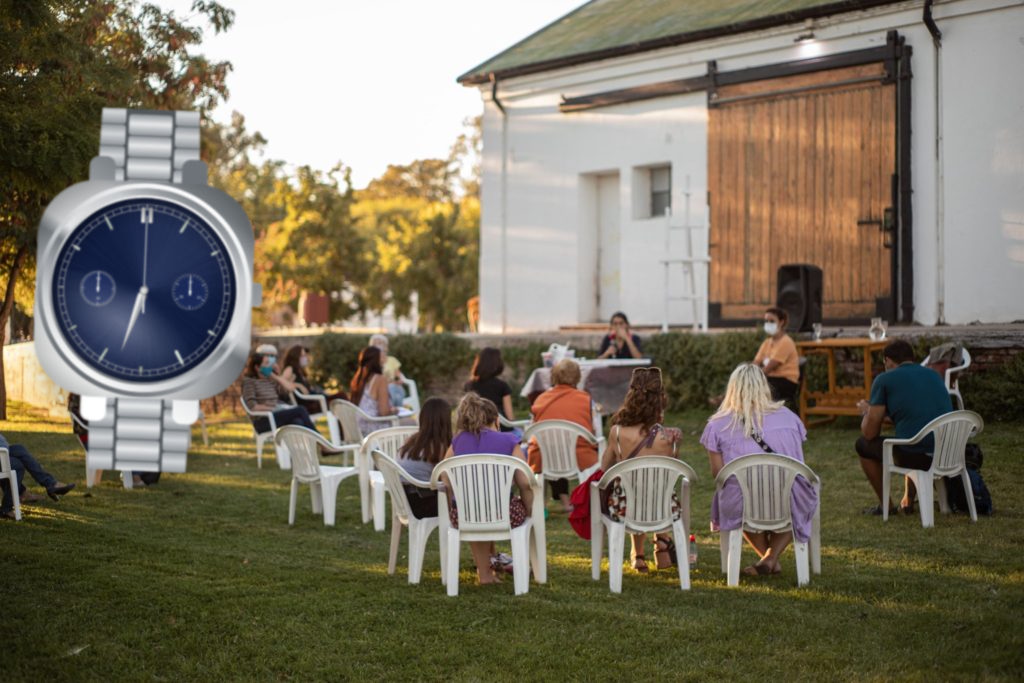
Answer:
6 h 33 min
